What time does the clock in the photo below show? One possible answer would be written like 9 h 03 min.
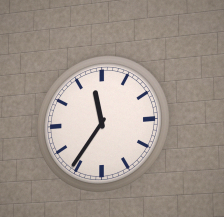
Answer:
11 h 36 min
